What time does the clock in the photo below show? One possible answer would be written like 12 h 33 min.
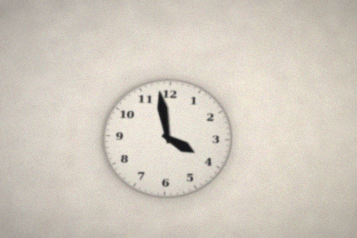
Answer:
3 h 58 min
